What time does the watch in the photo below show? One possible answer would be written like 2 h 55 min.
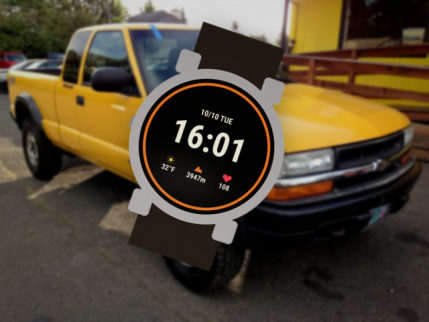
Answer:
16 h 01 min
